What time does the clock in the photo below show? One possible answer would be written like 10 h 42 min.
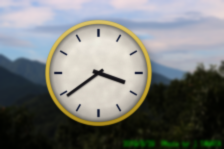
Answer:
3 h 39 min
